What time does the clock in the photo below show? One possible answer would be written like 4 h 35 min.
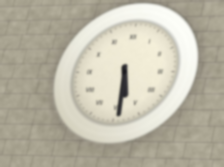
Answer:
5 h 29 min
